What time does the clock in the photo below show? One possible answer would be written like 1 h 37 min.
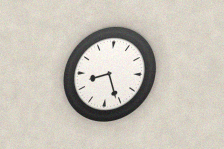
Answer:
8 h 26 min
